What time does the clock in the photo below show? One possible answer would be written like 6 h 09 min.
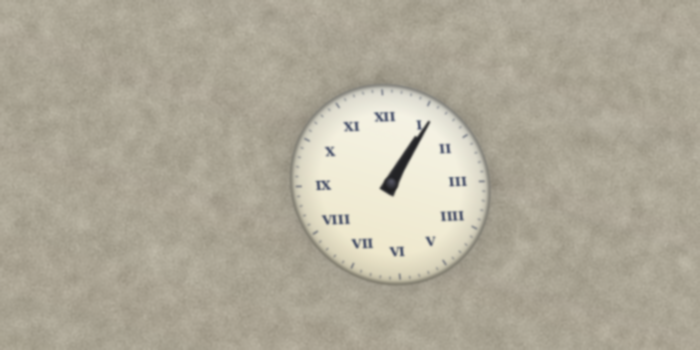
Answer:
1 h 06 min
